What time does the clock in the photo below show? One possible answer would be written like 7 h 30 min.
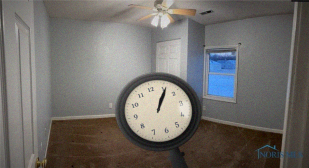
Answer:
1 h 06 min
